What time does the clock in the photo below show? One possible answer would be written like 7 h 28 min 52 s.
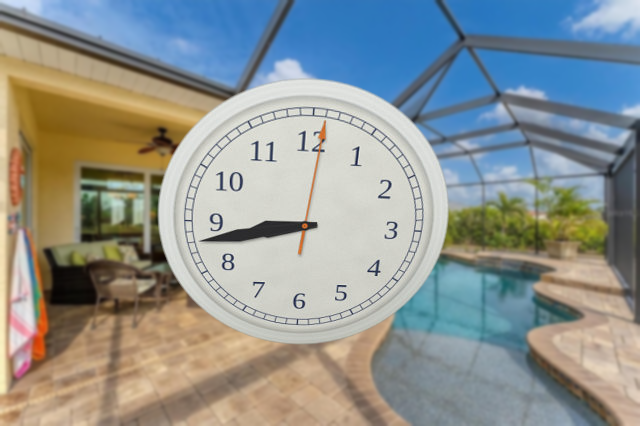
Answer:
8 h 43 min 01 s
